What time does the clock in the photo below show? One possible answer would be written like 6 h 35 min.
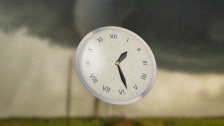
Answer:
1 h 28 min
